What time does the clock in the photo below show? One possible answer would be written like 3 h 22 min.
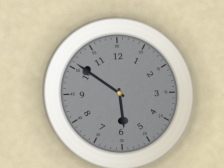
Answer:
5 h 51 min
